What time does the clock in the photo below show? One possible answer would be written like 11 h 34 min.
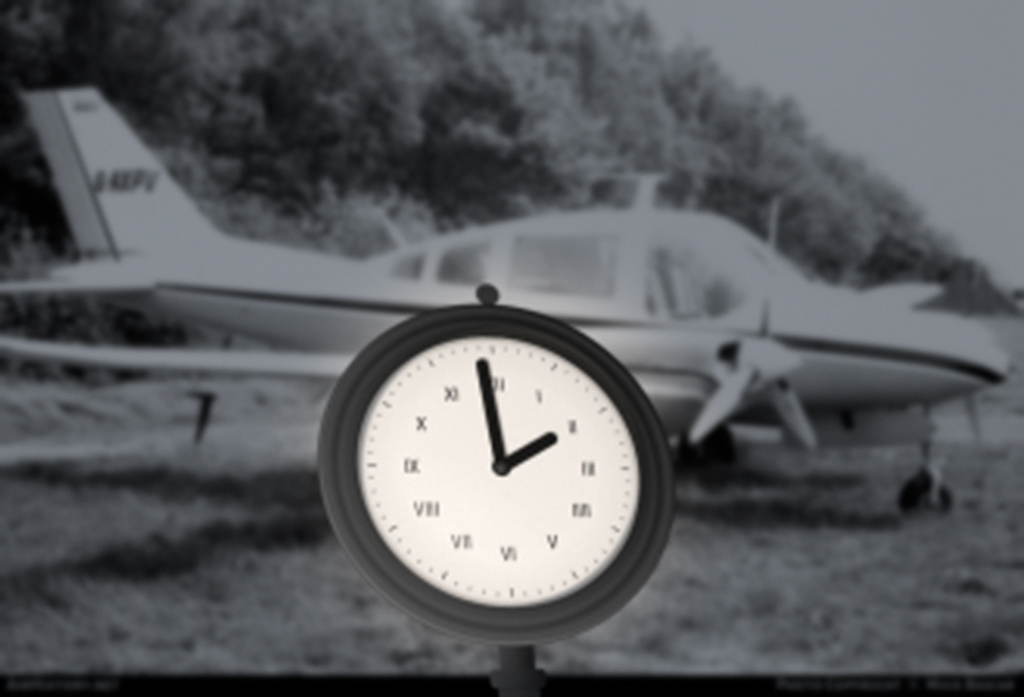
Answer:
1 h 59 min
